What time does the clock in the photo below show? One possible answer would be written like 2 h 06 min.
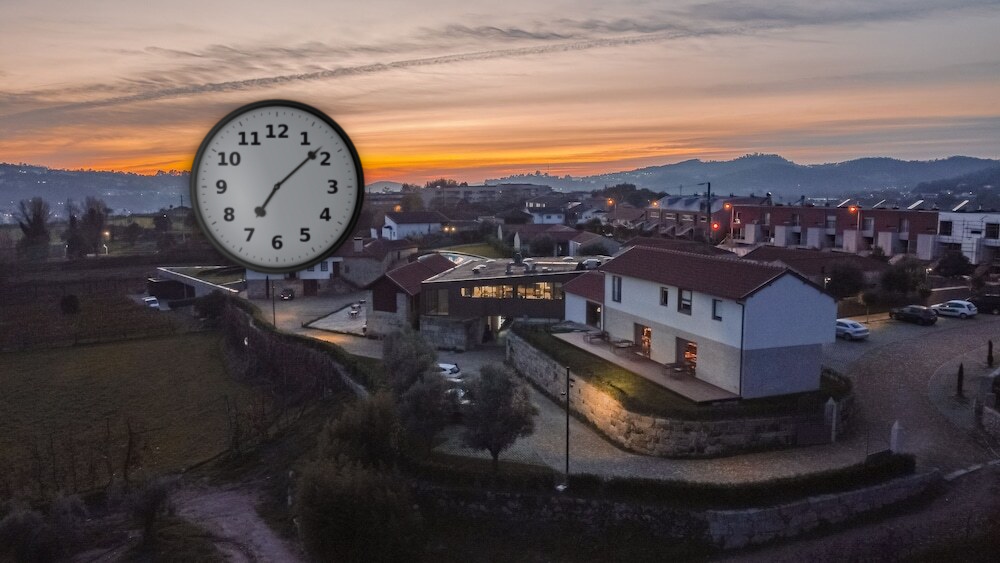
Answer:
7 h 08 min
